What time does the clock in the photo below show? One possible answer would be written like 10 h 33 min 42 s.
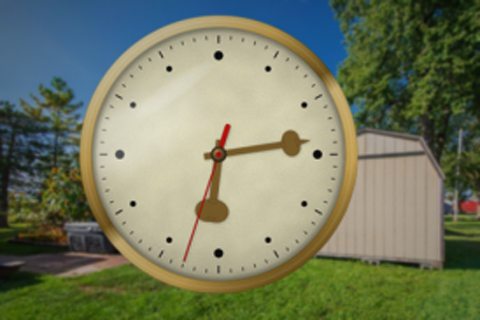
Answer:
6 h 13 min 33 s
